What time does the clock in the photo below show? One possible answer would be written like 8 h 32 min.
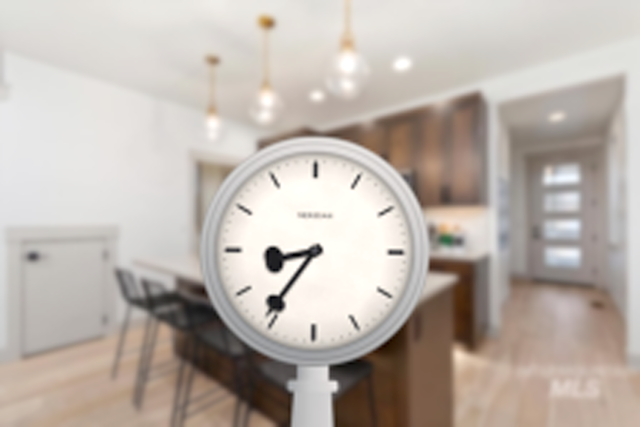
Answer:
8 h 36 min
